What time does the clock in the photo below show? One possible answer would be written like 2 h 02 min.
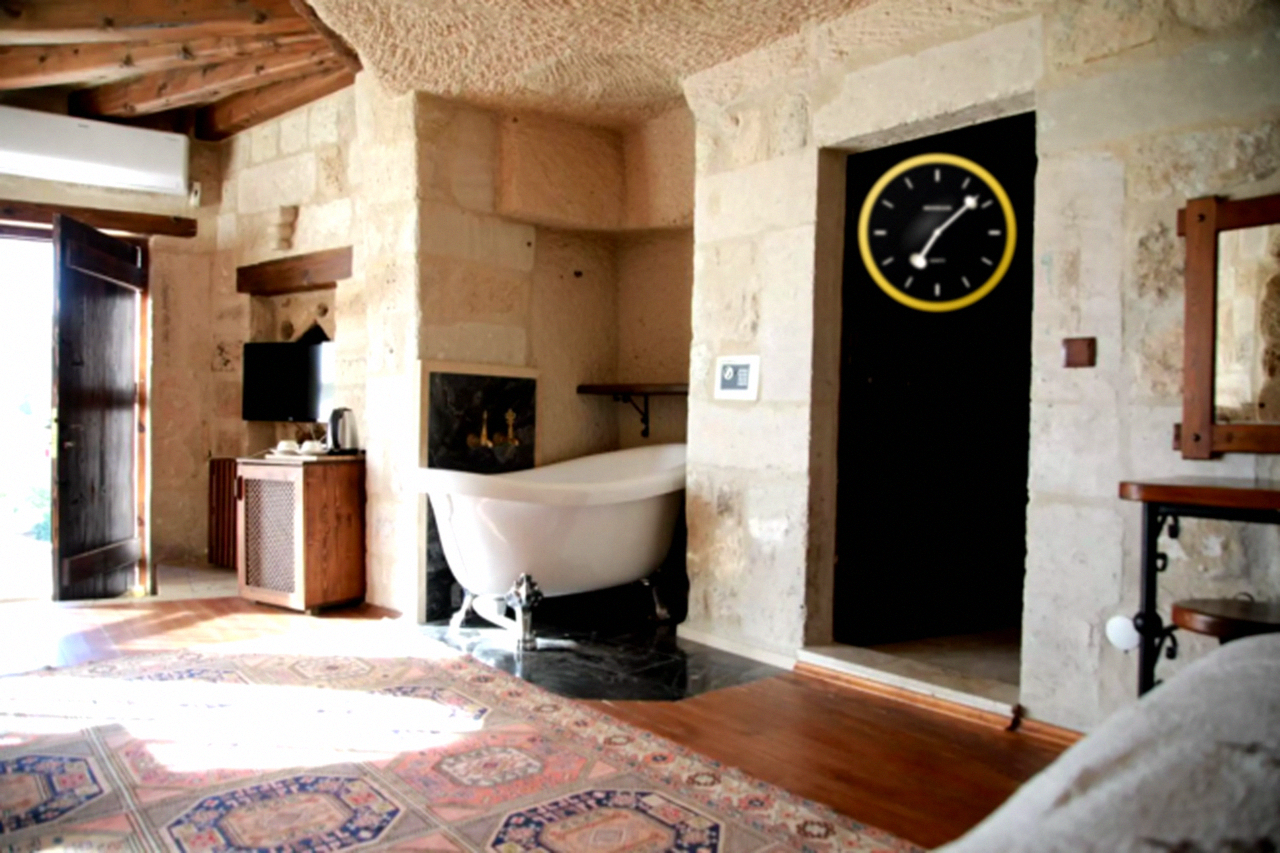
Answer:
7 h 08 min
